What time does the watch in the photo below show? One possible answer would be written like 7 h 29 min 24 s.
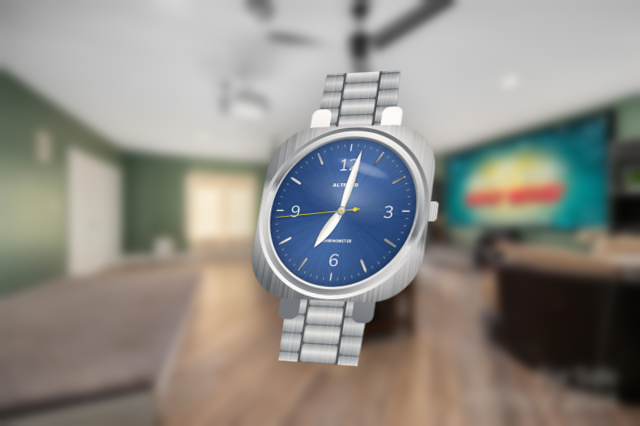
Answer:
7 h 01 min 44 s
